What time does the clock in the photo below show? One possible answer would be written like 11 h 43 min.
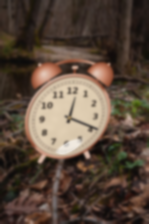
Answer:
12 h 19 min
